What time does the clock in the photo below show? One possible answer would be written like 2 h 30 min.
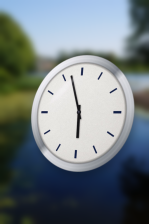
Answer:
5 h 57 min
